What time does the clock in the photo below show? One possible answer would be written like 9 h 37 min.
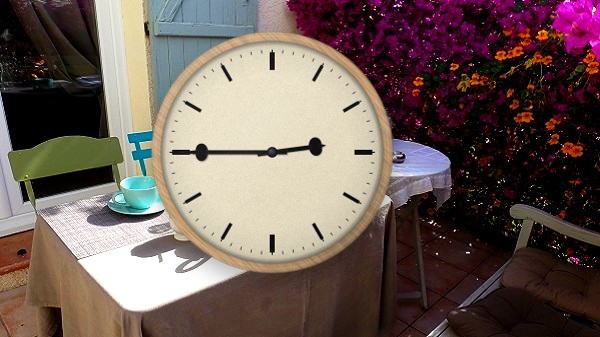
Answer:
2 h 45 min
